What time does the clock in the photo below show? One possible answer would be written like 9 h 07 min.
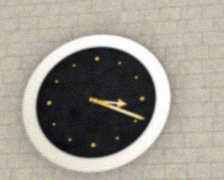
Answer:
3 h 19 min
